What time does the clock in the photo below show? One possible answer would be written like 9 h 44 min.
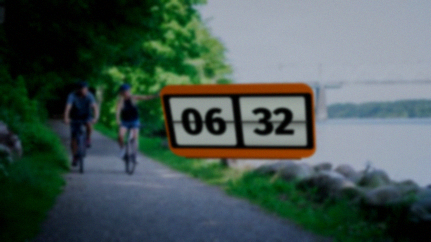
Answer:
6 h 32 min
